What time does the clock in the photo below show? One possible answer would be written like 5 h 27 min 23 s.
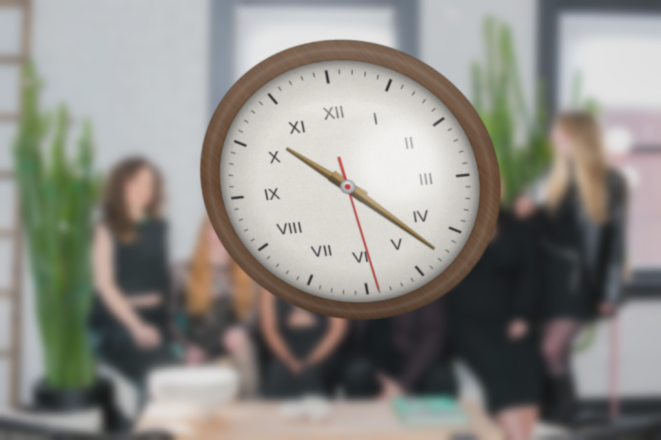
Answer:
10 h 22 min 29 s
